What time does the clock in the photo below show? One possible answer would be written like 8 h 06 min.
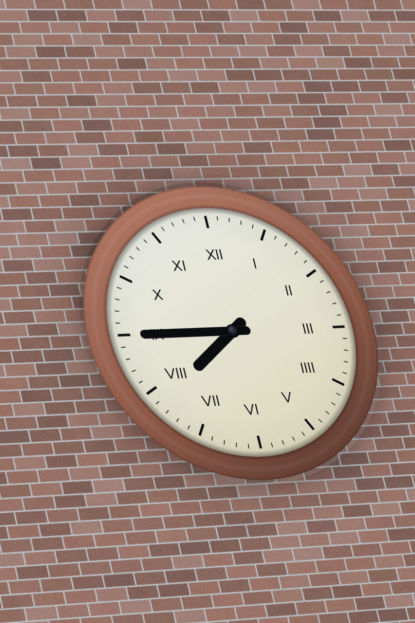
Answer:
7 h 45 min
